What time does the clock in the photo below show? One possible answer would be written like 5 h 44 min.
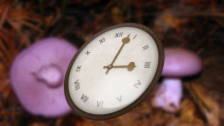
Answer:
3 h 03 min
